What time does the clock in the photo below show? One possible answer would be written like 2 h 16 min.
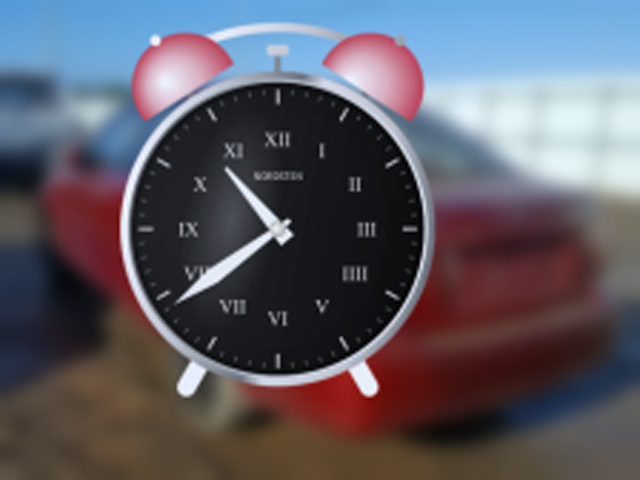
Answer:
10 h 39 min
